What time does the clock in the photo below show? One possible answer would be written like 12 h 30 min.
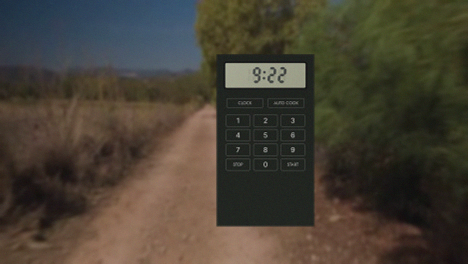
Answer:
9 h 22 min
